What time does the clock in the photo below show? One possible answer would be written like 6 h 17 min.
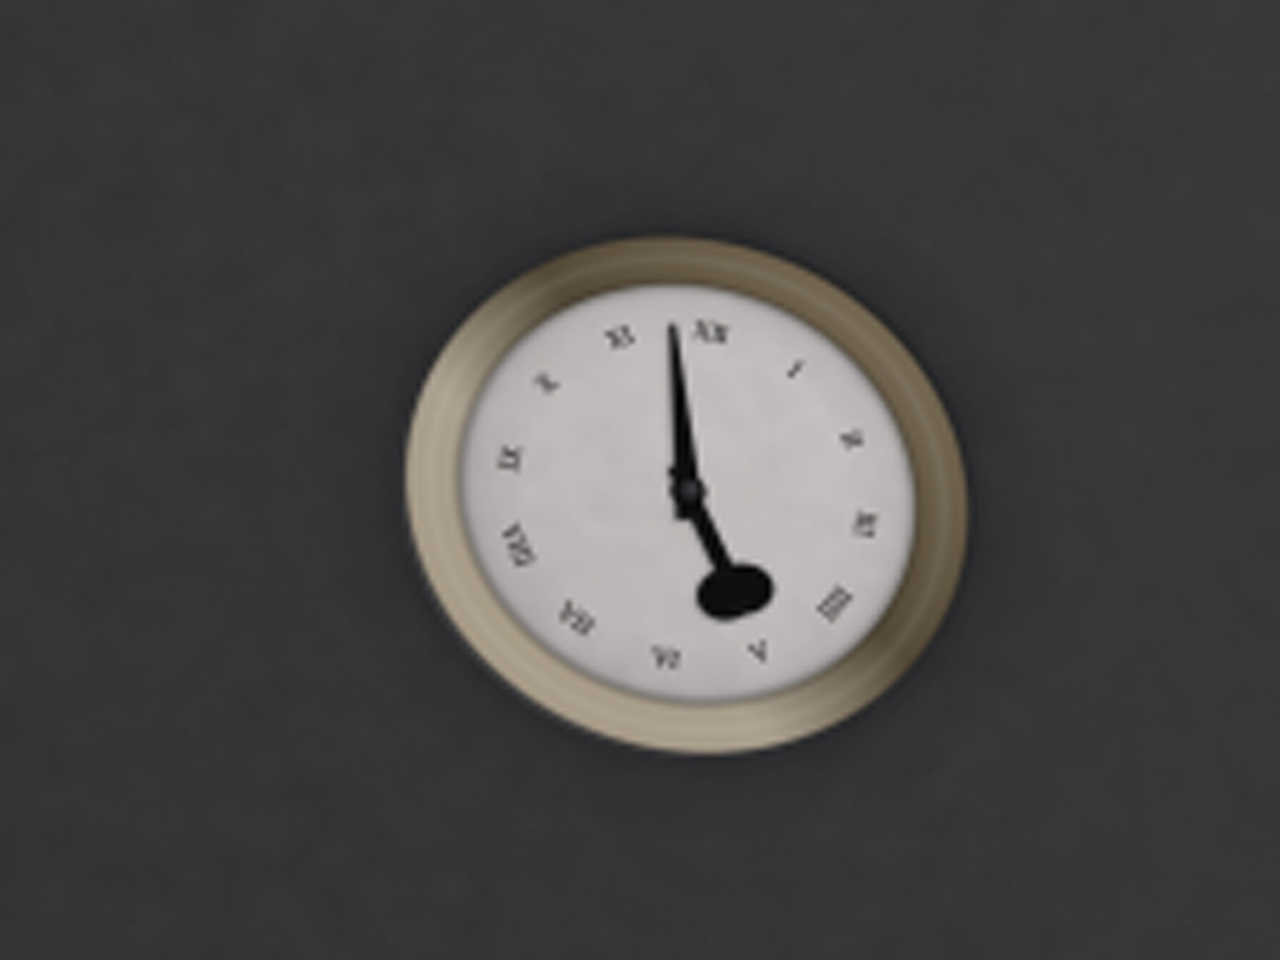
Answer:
4 h 58 min
